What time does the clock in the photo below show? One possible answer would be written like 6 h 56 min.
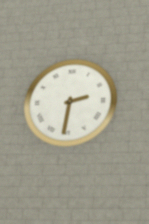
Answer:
2 h 31 min
